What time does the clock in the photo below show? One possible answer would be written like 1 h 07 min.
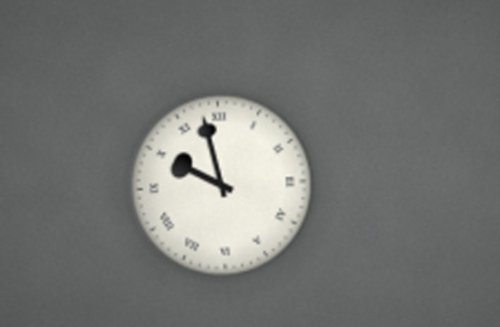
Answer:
9 h 58 min
